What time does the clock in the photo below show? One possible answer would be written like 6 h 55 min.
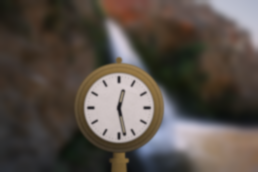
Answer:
12 h 28 min
